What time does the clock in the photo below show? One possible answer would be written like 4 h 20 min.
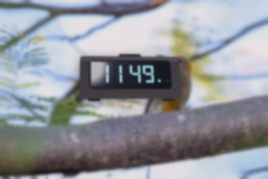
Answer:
11 h 49 min
